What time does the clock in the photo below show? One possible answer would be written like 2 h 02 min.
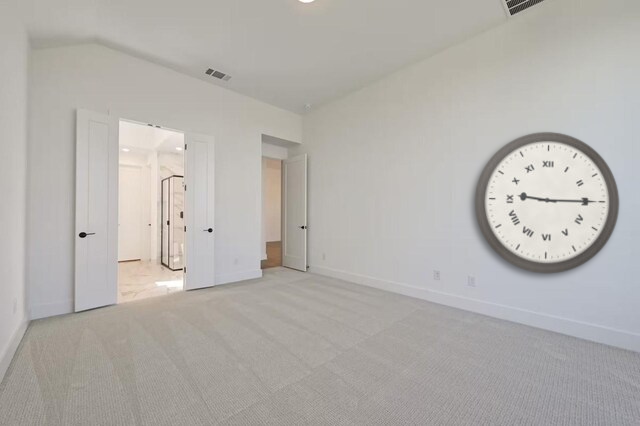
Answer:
9 h 15 min
